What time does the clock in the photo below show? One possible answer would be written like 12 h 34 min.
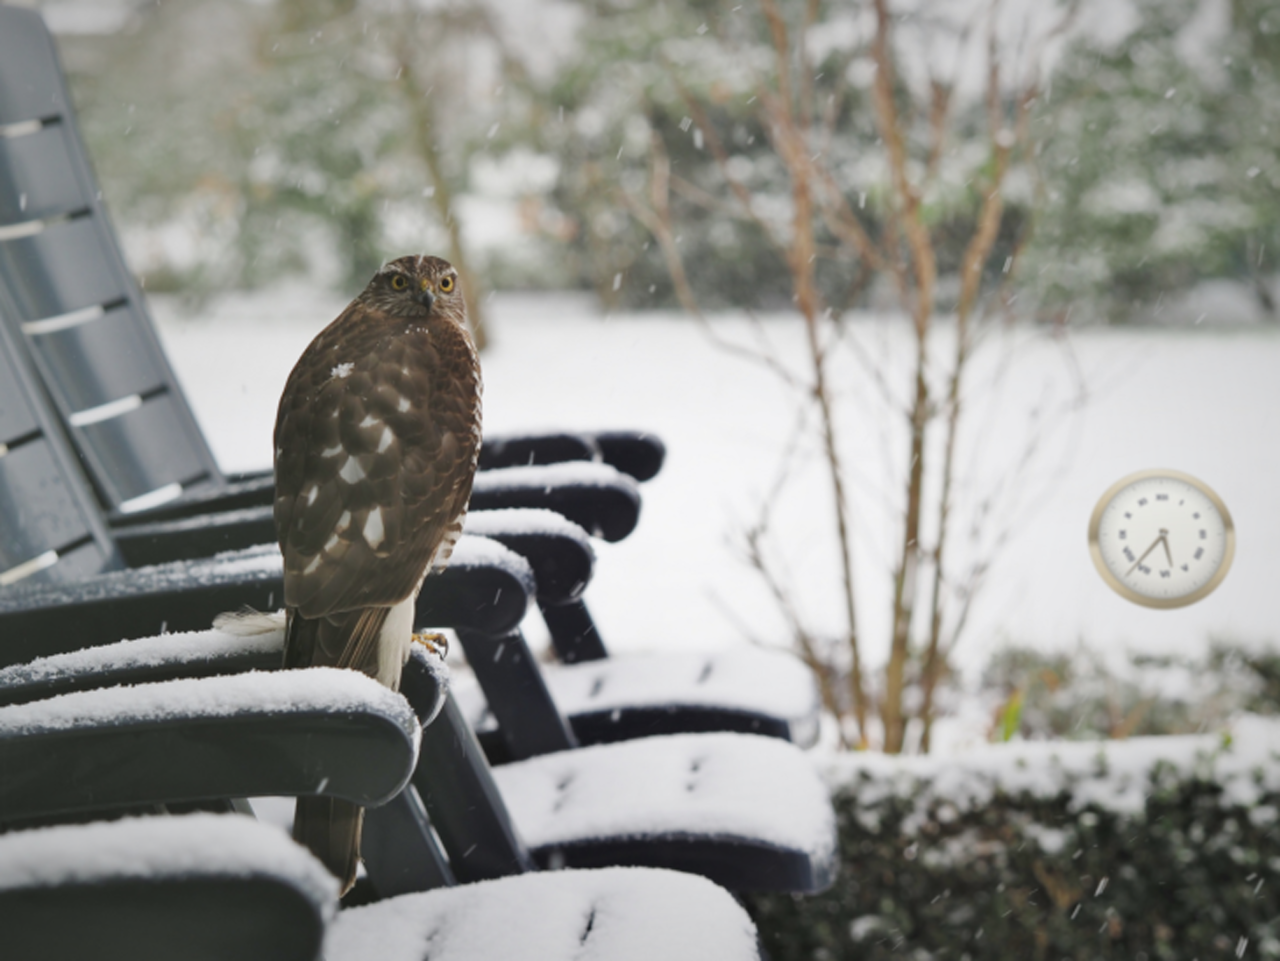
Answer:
5 h 37 min
